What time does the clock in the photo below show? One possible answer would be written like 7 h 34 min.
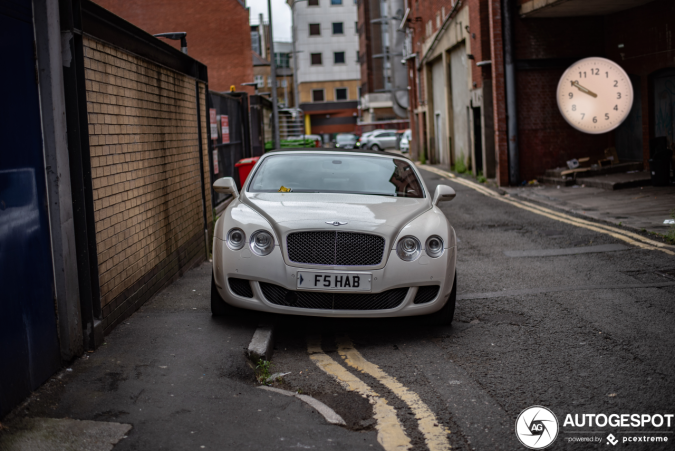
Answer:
9 h 50 min
